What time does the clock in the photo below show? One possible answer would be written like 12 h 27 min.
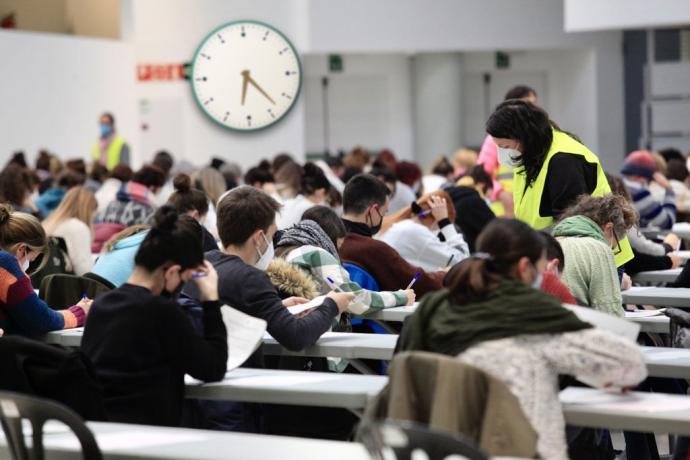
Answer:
6 h 23 min
